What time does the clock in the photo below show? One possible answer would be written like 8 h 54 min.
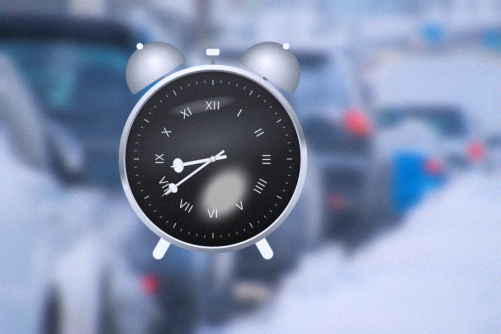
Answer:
8 h 39 min
